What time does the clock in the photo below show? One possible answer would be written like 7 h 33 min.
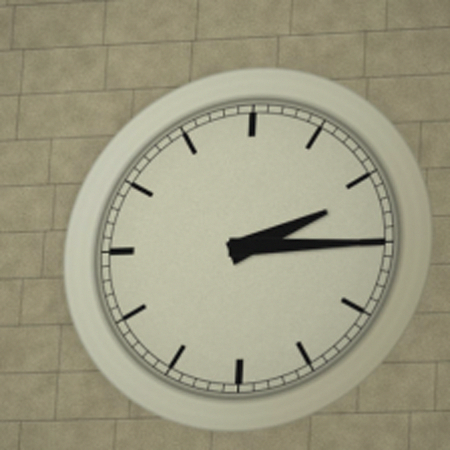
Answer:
2 h 15 min
